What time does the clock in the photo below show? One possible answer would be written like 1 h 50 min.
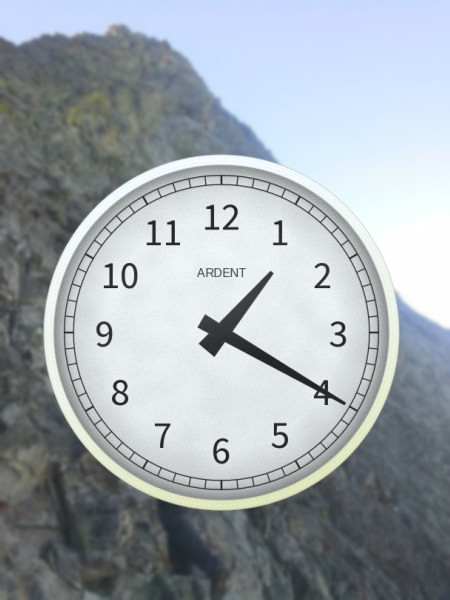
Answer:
1 h 20 min
